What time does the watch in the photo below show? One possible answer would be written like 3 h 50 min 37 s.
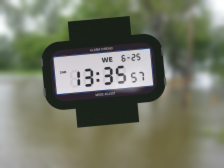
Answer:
13 h 35 min 57 s
